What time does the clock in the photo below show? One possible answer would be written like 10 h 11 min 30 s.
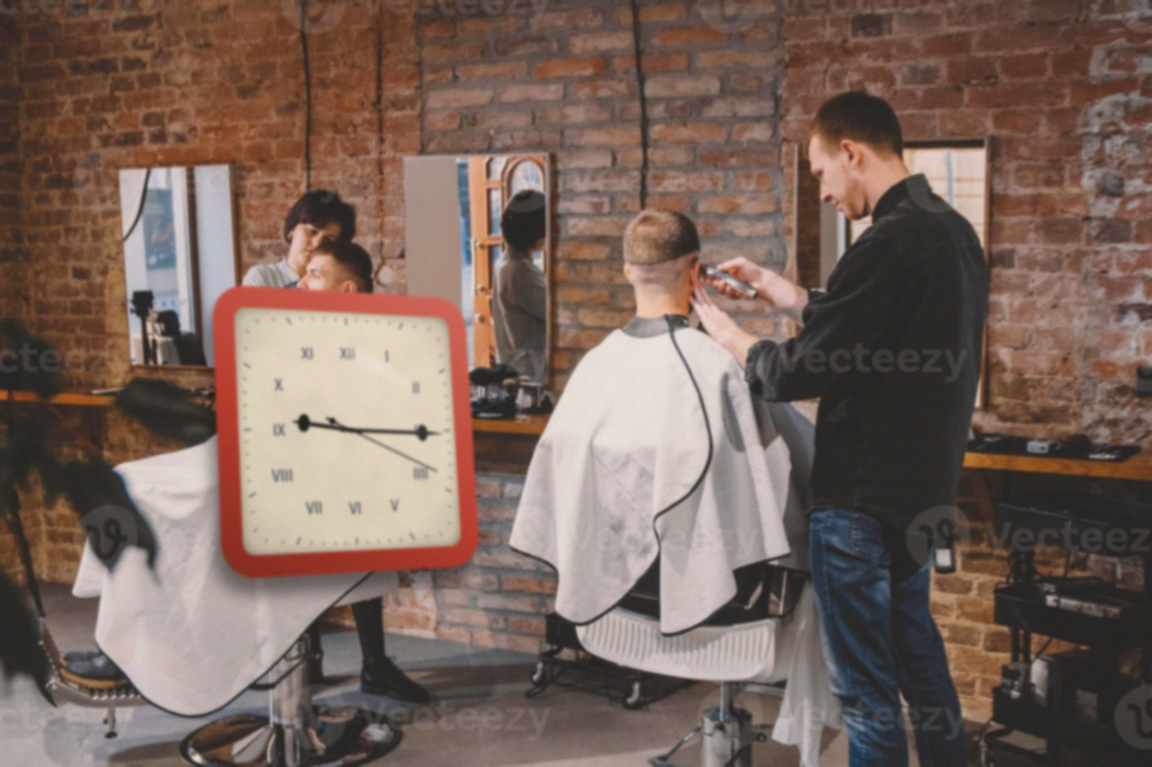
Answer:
9 h 15 min 19 s
